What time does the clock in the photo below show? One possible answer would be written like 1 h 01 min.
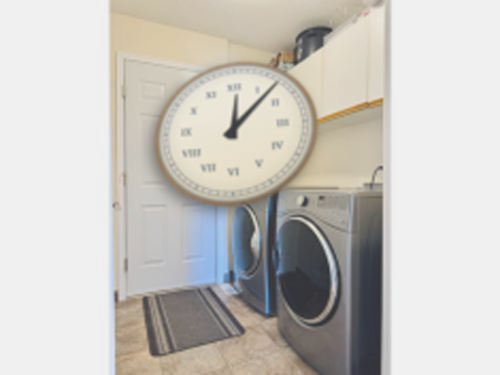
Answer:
12 h 07 min
